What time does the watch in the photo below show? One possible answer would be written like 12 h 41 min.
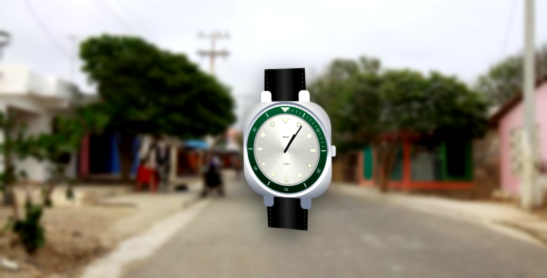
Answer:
1 h 06 min
